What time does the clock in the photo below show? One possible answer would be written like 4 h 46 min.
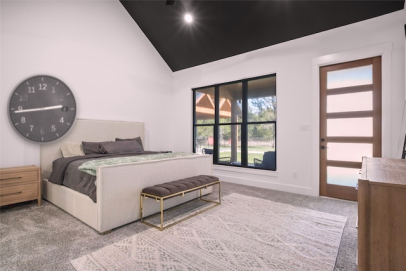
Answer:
2 h 44 min
